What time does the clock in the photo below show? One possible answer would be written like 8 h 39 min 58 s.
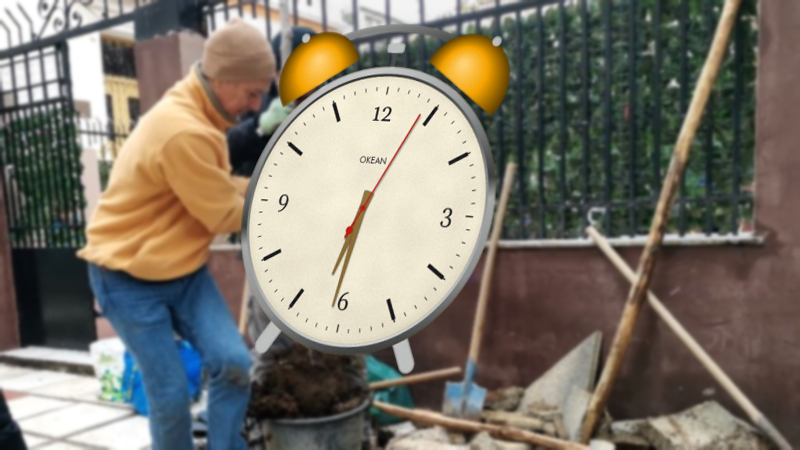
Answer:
6 h 31 min 04 s
